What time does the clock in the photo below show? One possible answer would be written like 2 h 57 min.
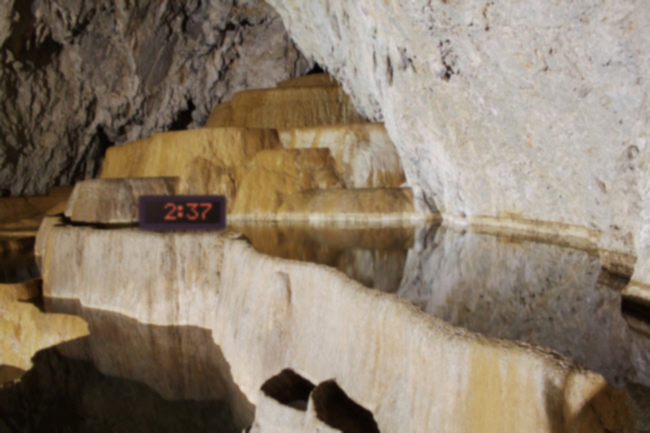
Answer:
2 h 37 min
